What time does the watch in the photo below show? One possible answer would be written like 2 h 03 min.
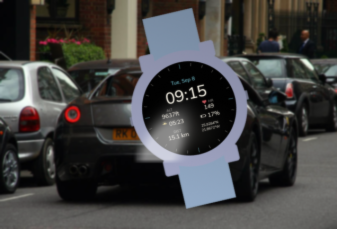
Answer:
9 h 15 min
